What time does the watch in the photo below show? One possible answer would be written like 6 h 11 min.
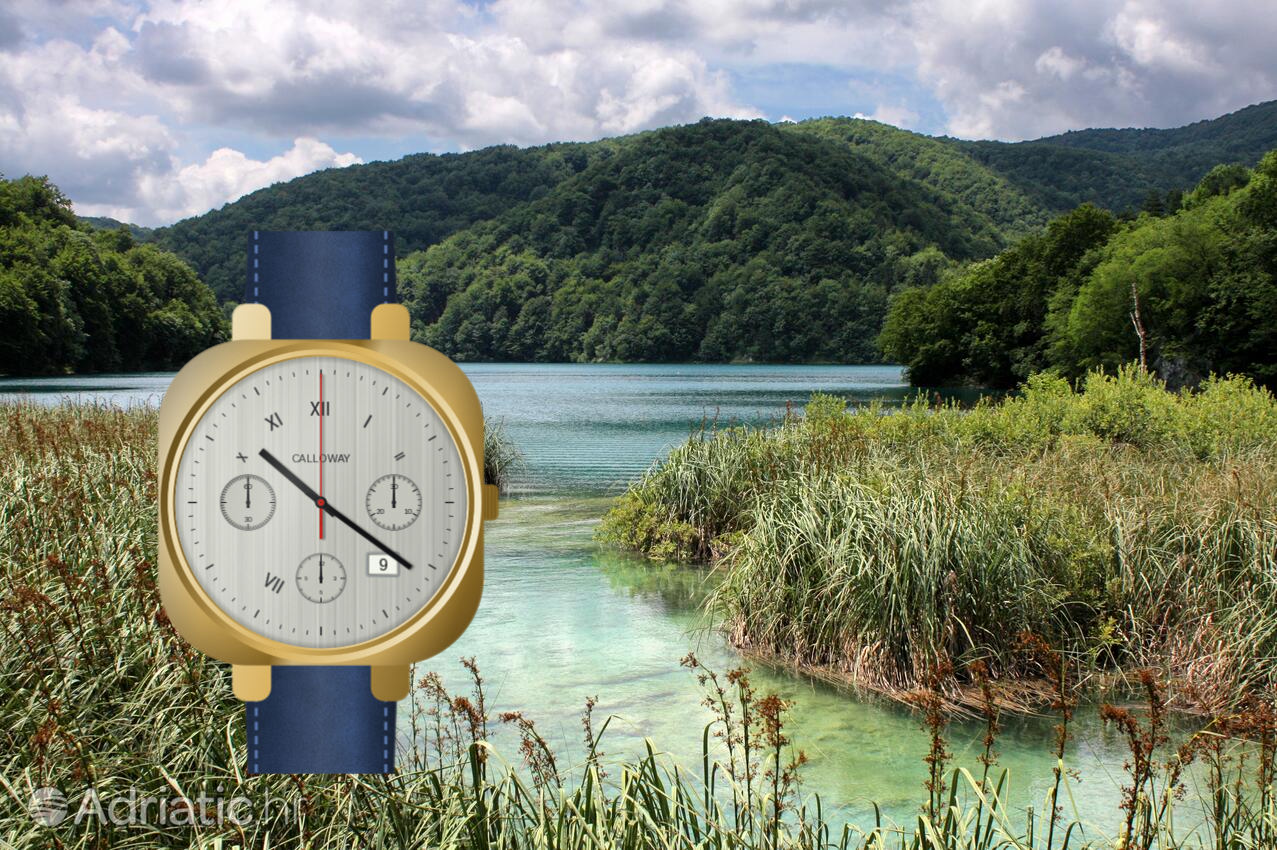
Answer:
10 h 21 min
